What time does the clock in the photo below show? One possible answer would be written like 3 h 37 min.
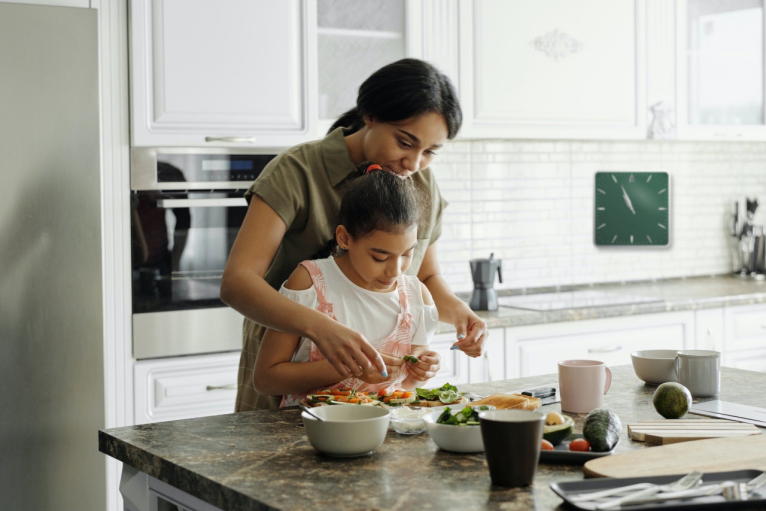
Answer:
10 h 56 min
